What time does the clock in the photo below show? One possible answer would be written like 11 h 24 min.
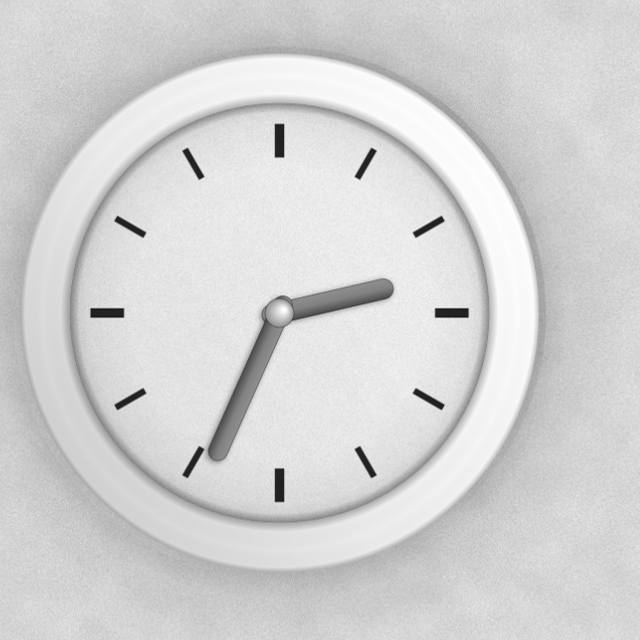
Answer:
2 h 34 min
